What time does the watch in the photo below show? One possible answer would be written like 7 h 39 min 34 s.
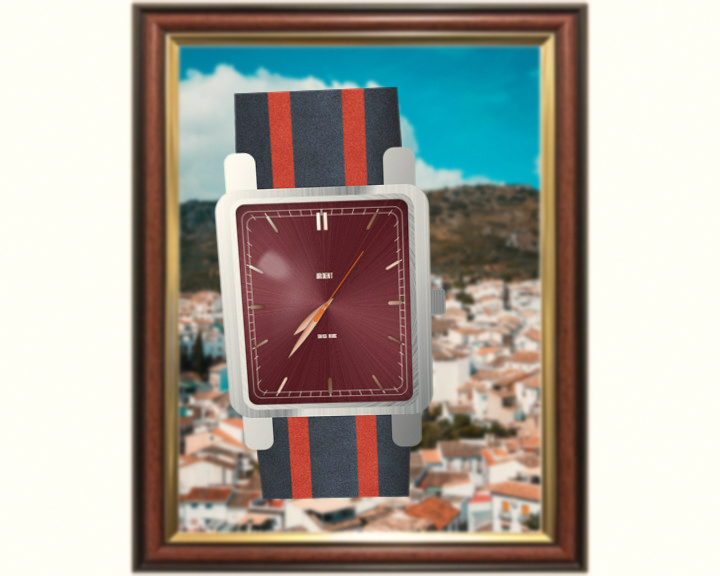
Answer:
7 h 36 min 06 s
